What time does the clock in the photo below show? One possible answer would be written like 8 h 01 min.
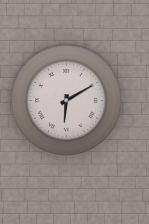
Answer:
6 h 10 min
